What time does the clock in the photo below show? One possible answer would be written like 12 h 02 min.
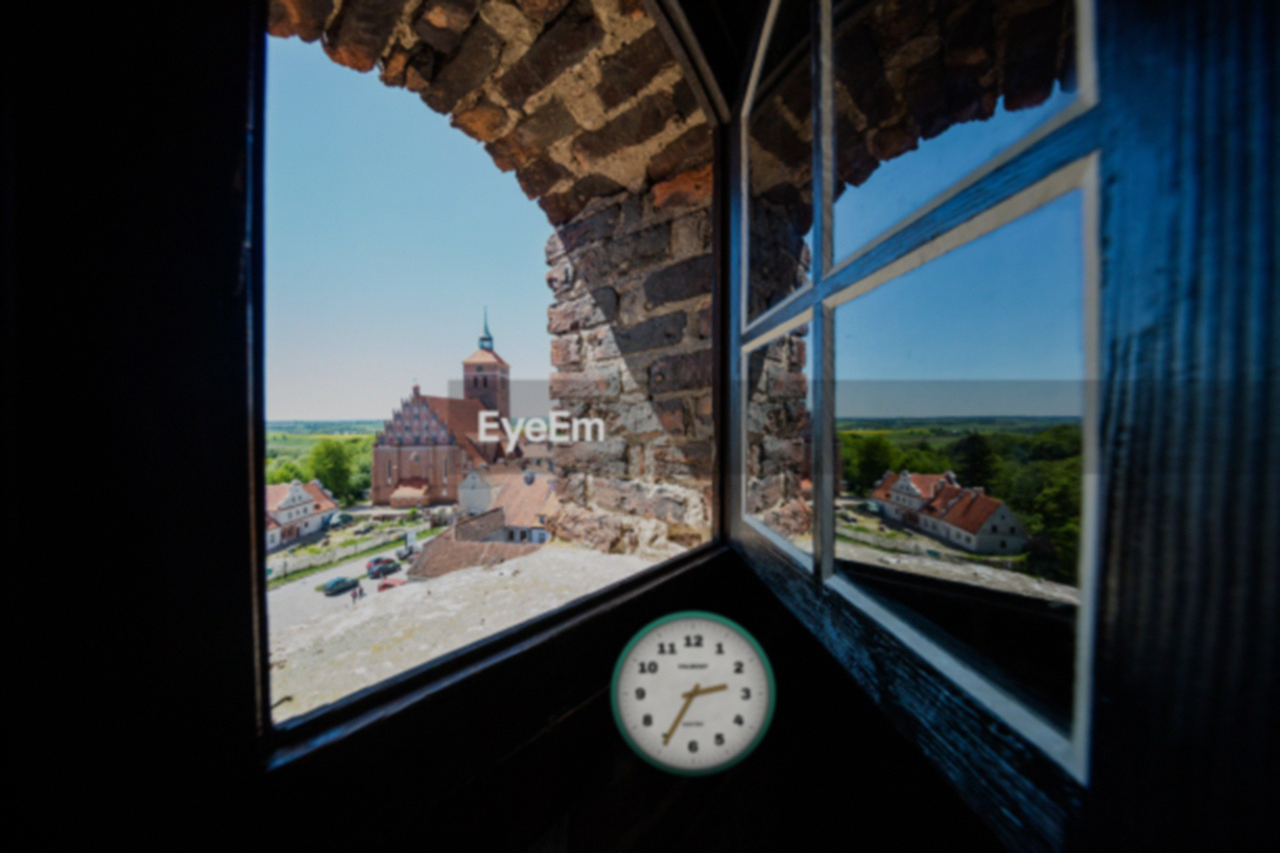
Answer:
2 h 35 min
